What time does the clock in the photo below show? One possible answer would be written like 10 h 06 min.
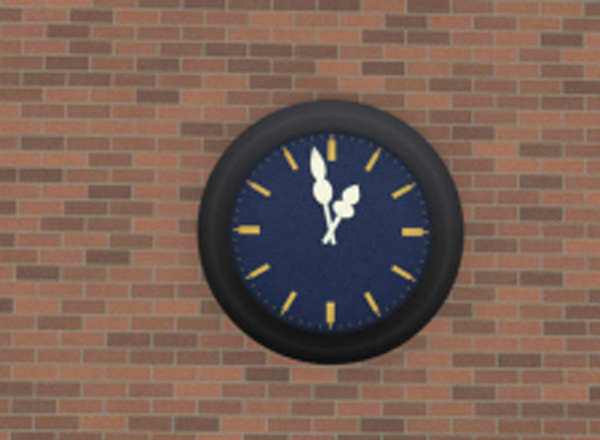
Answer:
12 h 58 min
